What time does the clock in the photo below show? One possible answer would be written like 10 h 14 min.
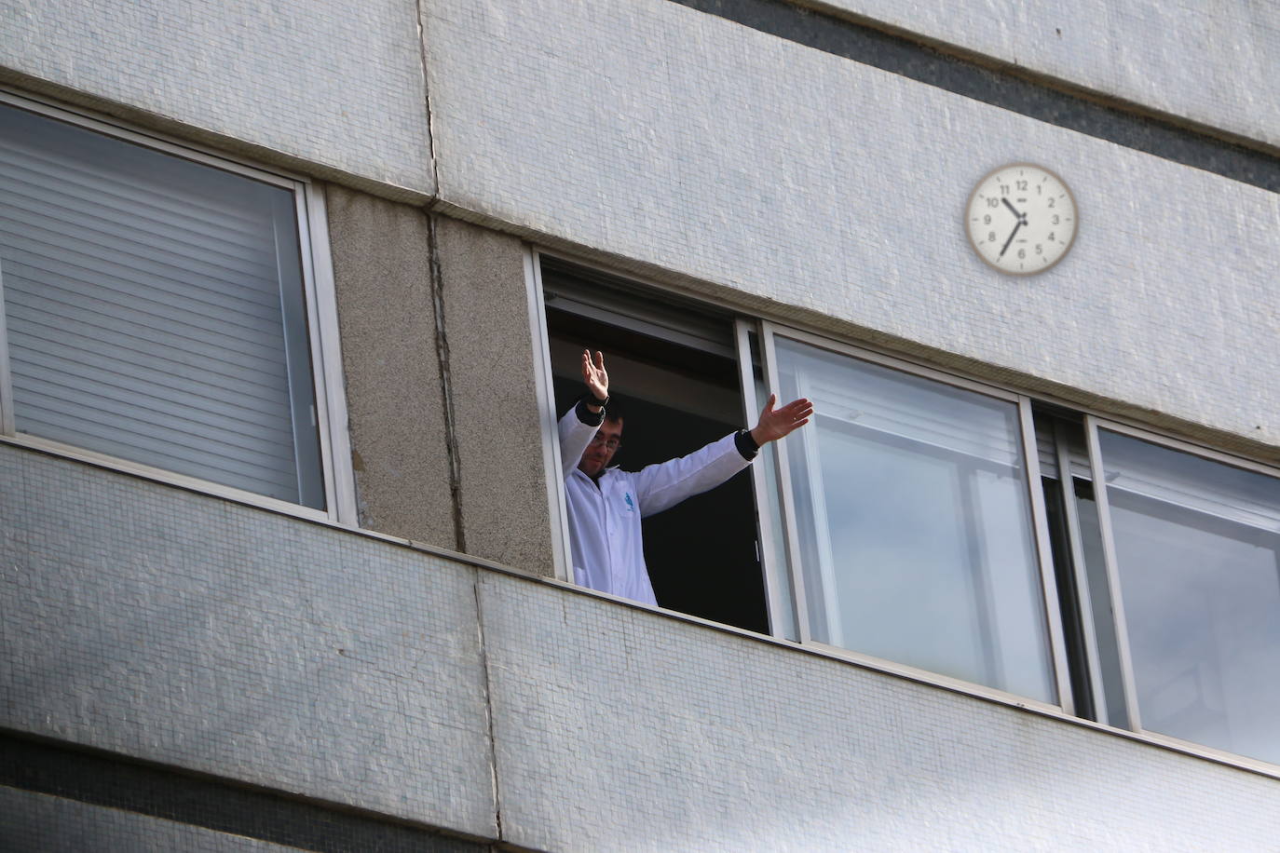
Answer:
10 h 35 min
